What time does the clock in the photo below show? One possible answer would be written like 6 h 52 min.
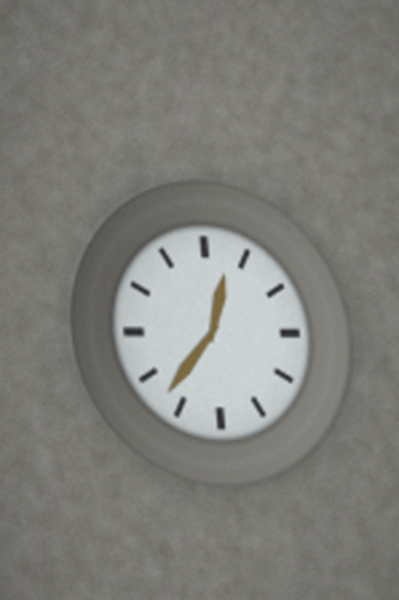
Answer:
12 h 37 min
